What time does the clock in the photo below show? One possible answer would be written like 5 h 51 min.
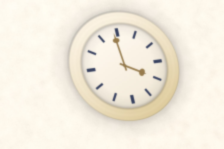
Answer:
3 h 59 min
